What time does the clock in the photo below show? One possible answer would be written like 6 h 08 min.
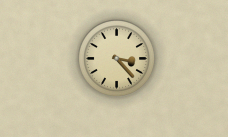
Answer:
3 h 23 min
